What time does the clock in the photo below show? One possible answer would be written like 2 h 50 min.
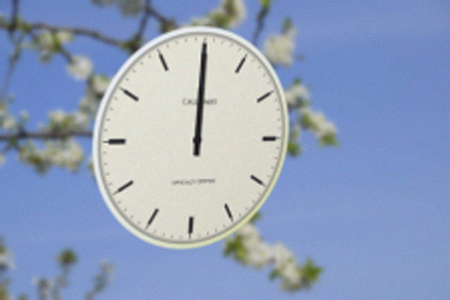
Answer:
12 h 00 min
